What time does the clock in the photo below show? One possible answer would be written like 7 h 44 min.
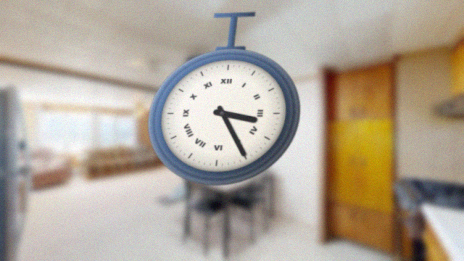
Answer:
3 h 25 min
